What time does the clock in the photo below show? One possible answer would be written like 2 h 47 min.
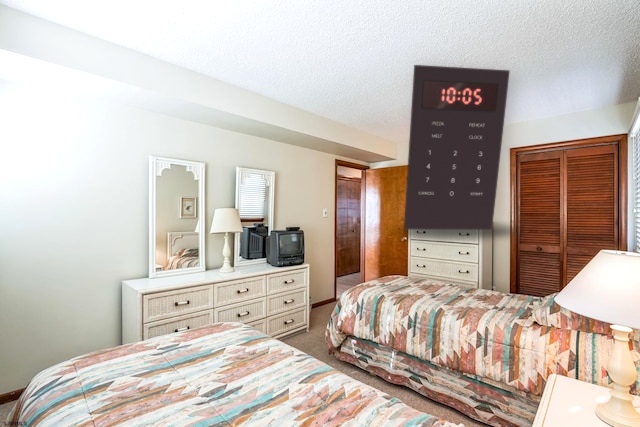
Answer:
10 h 05 min
